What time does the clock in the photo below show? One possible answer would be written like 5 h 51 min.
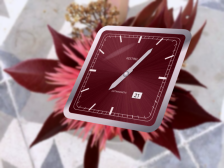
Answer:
7 h 05 min
